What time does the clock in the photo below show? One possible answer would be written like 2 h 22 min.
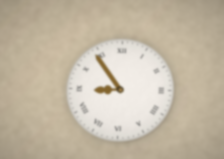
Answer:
8 h 54 min
